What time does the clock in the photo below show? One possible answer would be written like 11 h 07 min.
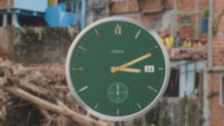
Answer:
3 h 11 min
